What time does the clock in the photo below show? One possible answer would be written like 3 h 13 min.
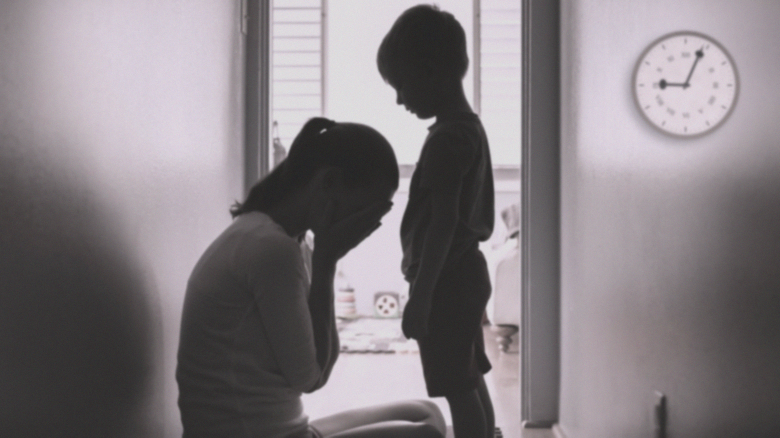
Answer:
9 h 04 min
